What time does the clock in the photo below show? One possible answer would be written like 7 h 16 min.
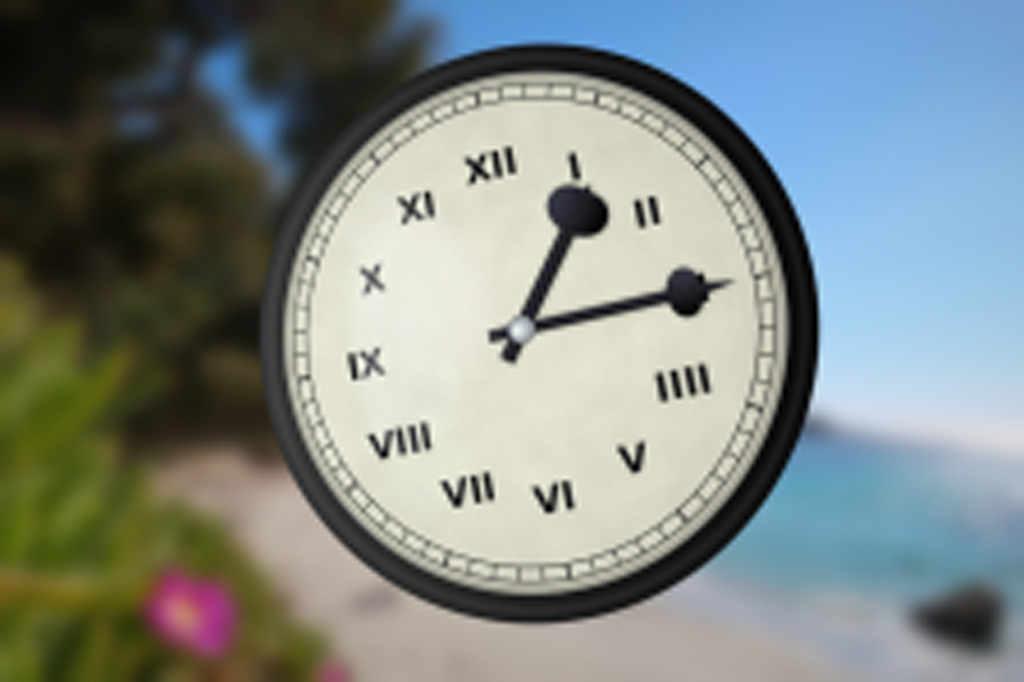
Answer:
1 h 15 min
